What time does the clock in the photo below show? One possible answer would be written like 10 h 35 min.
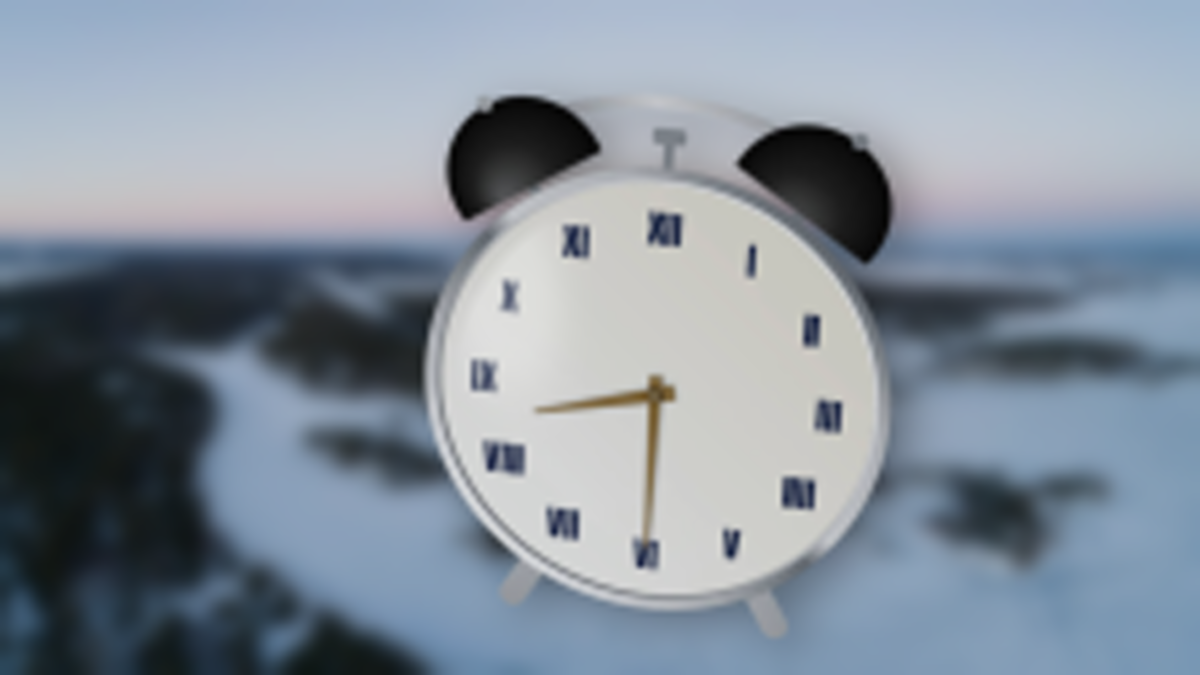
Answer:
8 h 30 min
